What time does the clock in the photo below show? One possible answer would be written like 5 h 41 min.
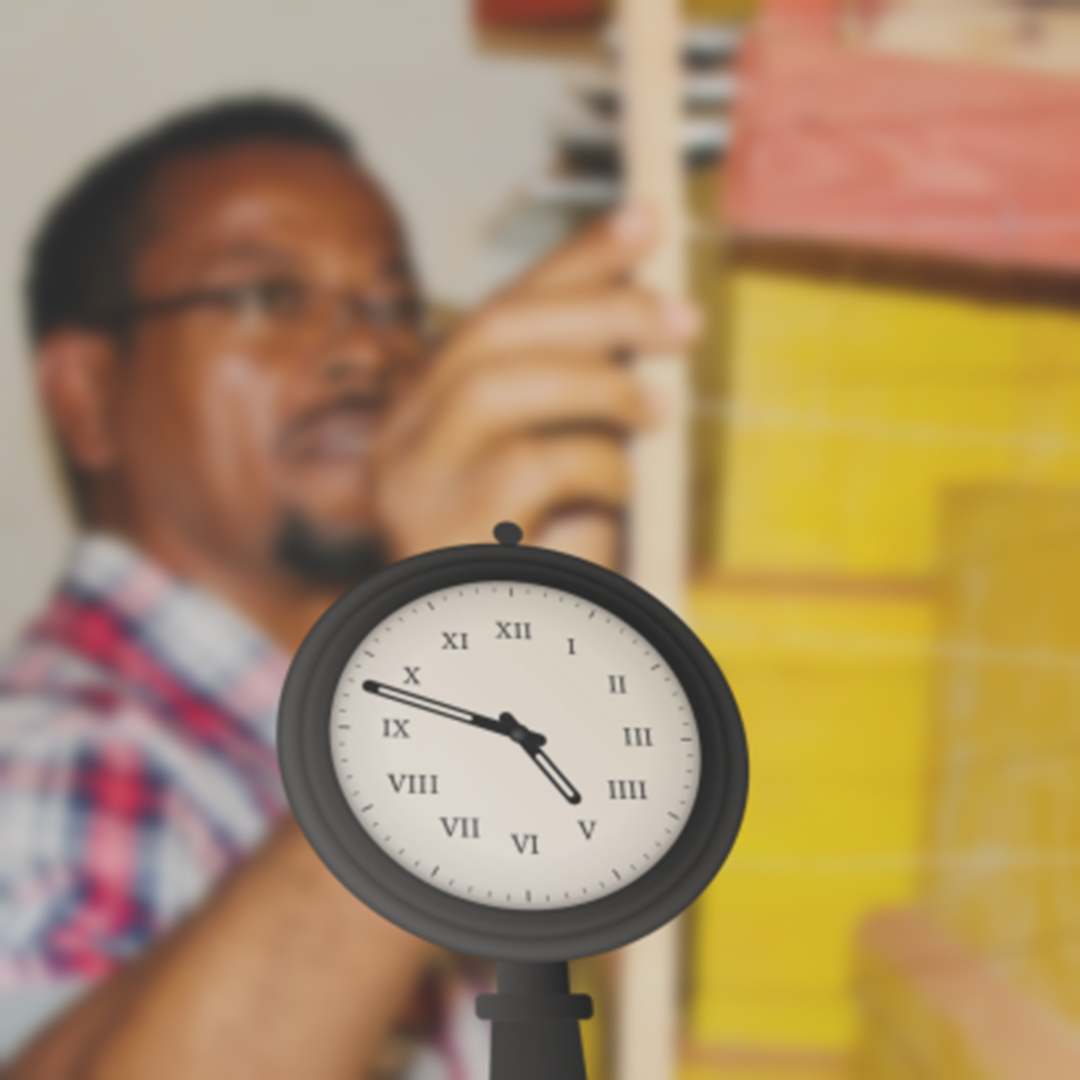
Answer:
4 h 48 min
